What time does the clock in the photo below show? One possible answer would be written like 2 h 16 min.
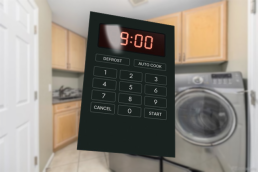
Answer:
9 h 00 min
